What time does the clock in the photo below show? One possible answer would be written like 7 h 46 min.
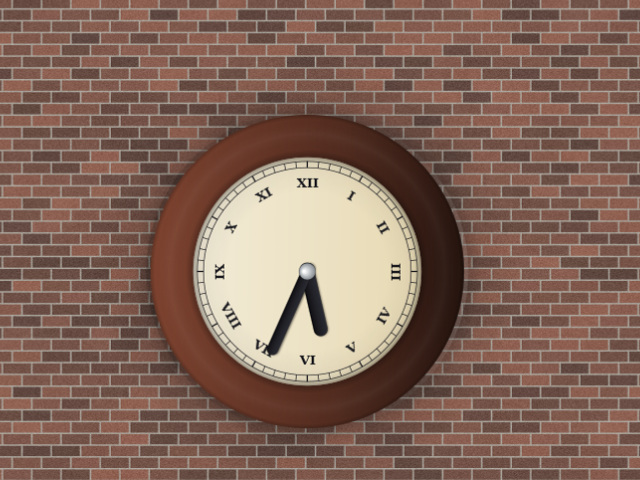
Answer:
5 h 34 min
